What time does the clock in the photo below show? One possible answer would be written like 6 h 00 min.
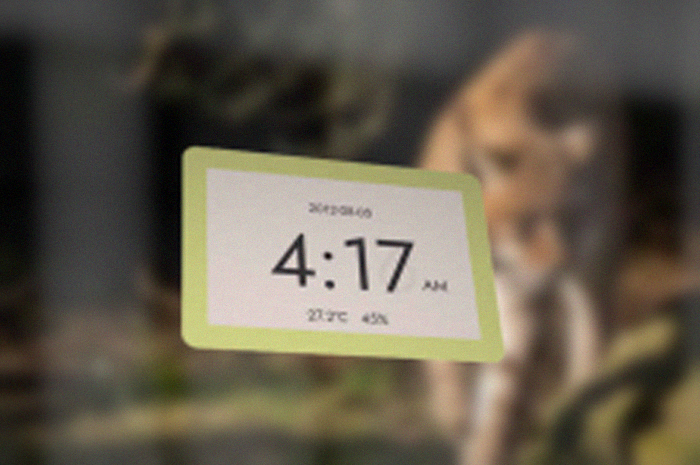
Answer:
4 h 17 min
